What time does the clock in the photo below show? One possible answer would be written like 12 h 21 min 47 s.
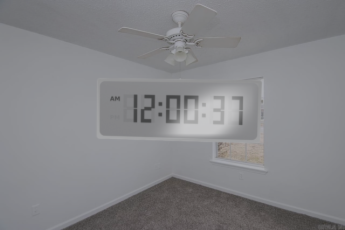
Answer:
12 h 00 min 37 s
